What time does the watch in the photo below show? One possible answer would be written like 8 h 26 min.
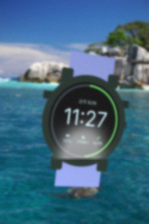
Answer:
11 h 27 min
